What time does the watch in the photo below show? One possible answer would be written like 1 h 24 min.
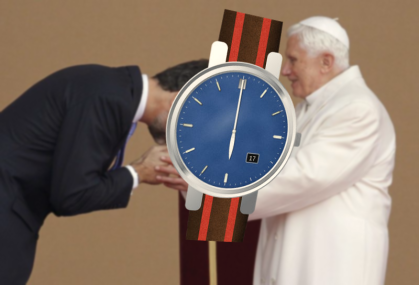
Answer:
6 h 00 min
